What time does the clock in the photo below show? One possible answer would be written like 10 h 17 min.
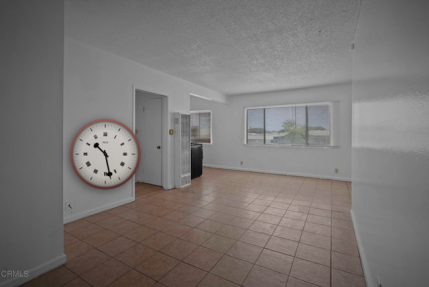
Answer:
10 h 28 min
